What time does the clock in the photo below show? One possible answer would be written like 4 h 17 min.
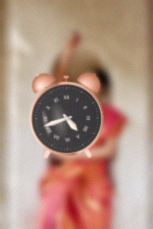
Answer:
4 h 42 min
